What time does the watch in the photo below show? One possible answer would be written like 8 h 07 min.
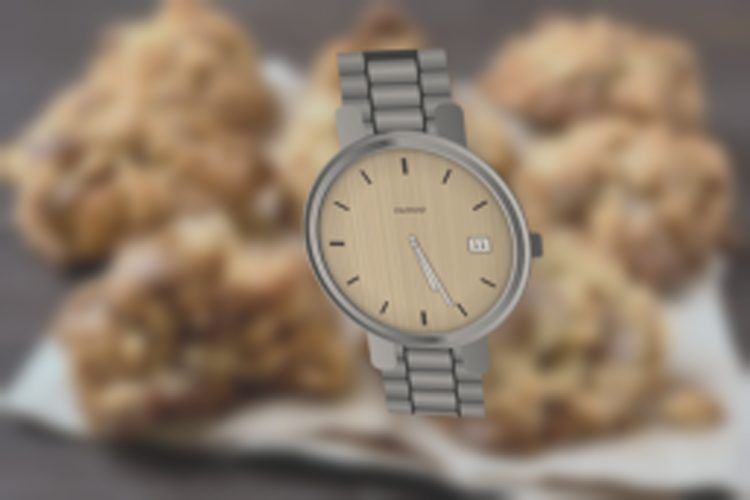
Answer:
5 h 26 min
